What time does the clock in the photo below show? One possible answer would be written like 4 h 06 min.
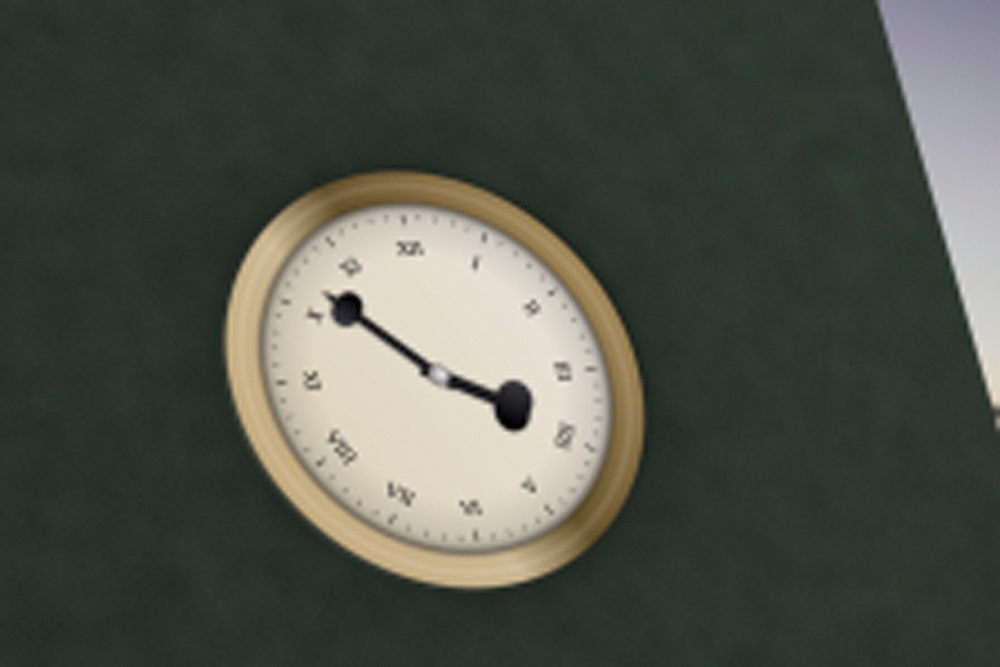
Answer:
3 h 52 min
